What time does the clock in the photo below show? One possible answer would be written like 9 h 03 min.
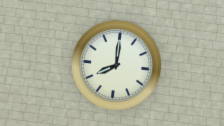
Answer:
8 h 00 min
